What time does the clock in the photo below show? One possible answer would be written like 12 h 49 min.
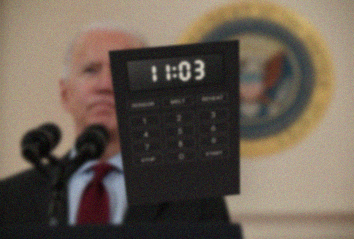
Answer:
11 h 03 min
